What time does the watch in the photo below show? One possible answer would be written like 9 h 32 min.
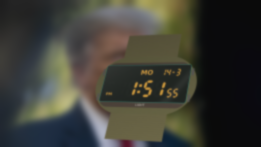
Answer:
1 h 51 min
